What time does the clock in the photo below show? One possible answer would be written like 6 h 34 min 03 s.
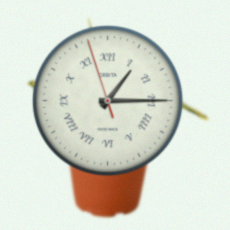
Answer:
1 h 14 min 57 s
